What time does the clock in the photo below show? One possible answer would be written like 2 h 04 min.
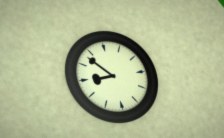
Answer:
8 h 53 min
